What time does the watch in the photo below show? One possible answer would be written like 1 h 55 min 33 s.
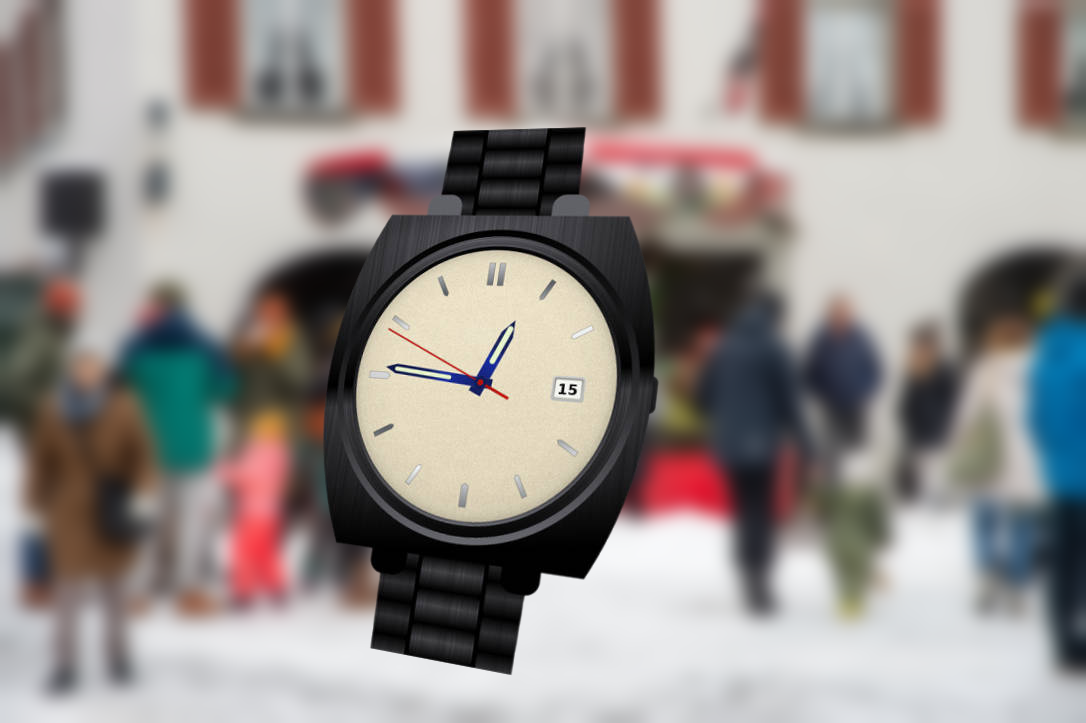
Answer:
12 h 45 min 49 s
